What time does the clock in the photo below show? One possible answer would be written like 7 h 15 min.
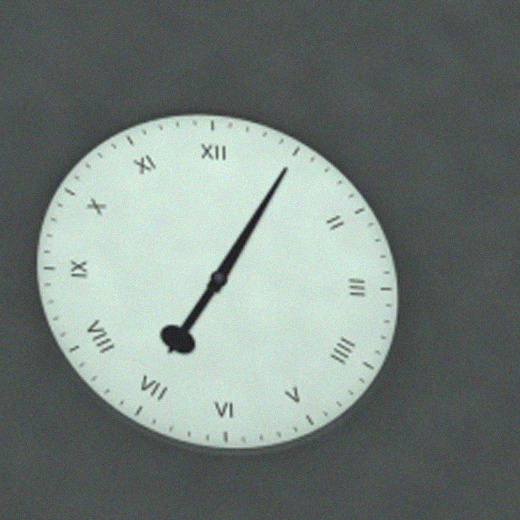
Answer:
7 h 05 min
